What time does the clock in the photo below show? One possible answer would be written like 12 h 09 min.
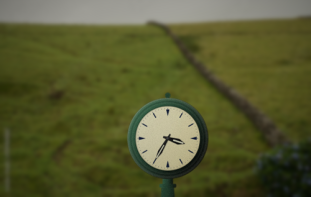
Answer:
3 h 35 min
